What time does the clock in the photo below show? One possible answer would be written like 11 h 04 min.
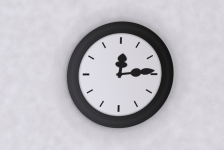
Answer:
12 h 14 min
